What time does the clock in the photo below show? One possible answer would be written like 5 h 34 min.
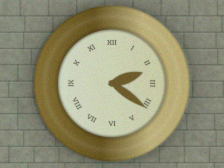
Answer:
2 h 21 min
